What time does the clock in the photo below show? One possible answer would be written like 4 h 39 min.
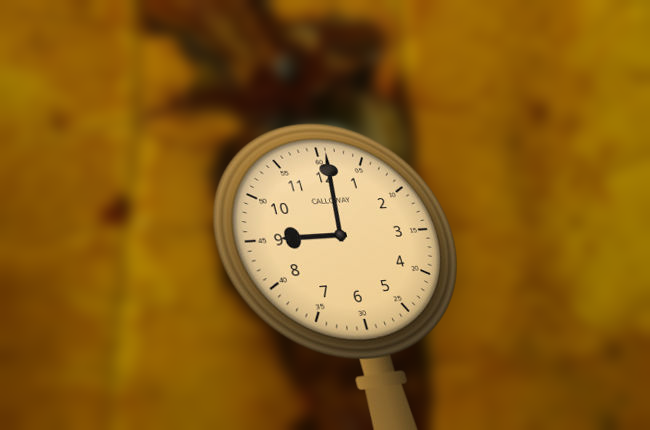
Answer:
9 h 01 min
